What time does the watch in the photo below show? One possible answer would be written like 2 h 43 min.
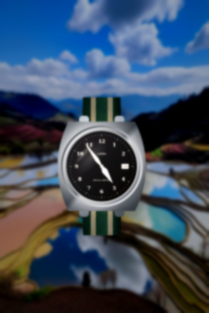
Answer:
4 h 54 min
